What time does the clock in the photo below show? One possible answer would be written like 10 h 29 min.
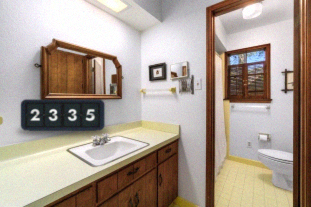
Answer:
23 h 35 min
